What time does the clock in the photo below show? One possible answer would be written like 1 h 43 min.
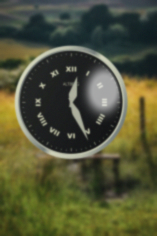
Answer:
12 h 26 min
